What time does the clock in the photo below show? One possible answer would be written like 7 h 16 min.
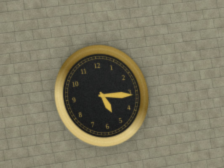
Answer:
5 h 16 min
